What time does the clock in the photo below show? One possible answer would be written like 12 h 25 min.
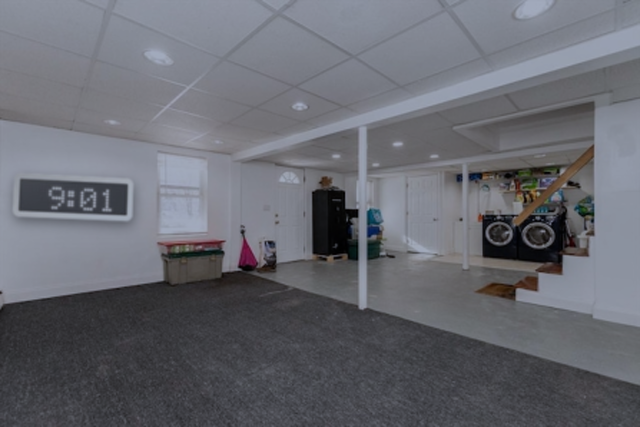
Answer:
9 h 01 min
